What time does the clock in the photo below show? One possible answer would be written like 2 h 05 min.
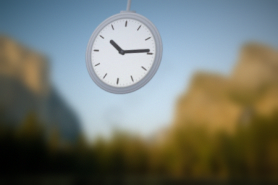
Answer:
10 h 14 min
